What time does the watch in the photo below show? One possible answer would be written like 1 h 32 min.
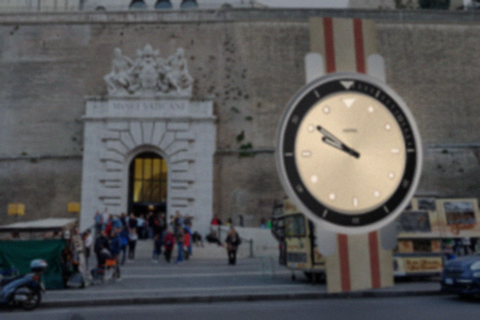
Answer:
9 h 51 min
